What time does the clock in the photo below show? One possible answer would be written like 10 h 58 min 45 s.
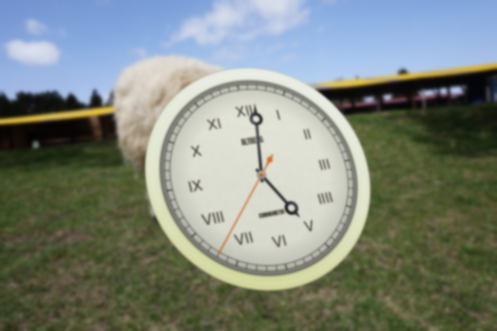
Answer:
5 h 01 min 37 s
